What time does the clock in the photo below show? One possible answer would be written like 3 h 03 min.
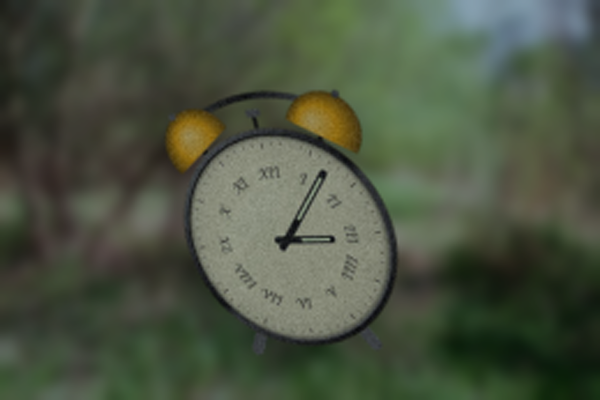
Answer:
3 h 07 min
